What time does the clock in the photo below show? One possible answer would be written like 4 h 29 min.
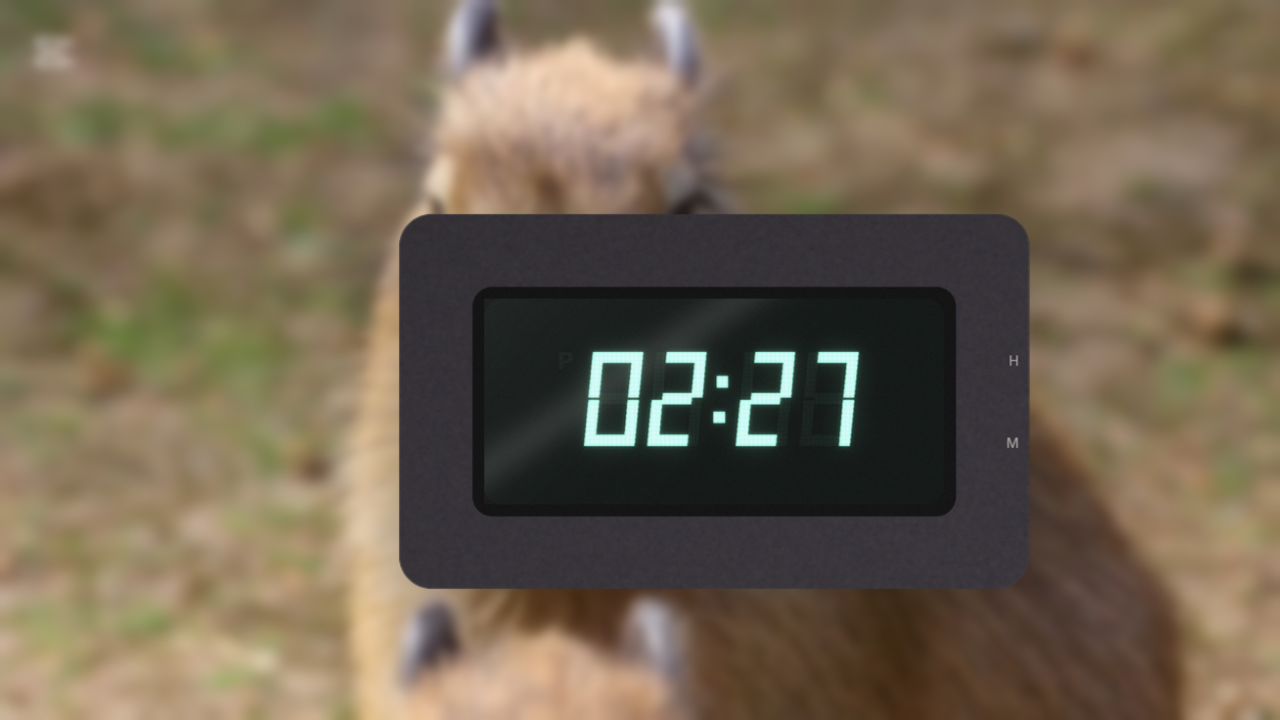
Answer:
2 h 27 min
